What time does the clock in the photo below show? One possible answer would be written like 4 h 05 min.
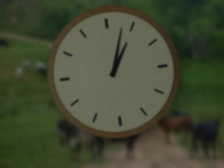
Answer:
1 h 03 min
